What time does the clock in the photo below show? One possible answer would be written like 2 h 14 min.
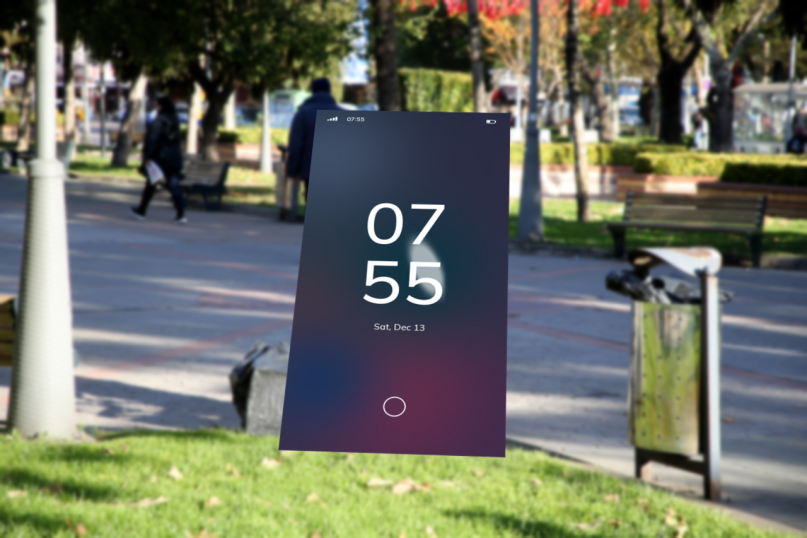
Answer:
7 h 55 min
